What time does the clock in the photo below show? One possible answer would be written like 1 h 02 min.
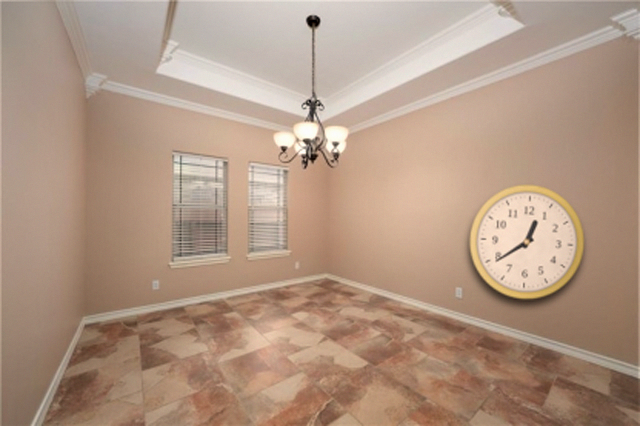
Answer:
12 h 39 min
